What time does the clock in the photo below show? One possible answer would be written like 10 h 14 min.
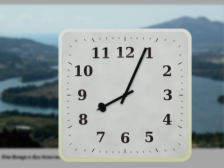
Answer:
8 h 04 min
